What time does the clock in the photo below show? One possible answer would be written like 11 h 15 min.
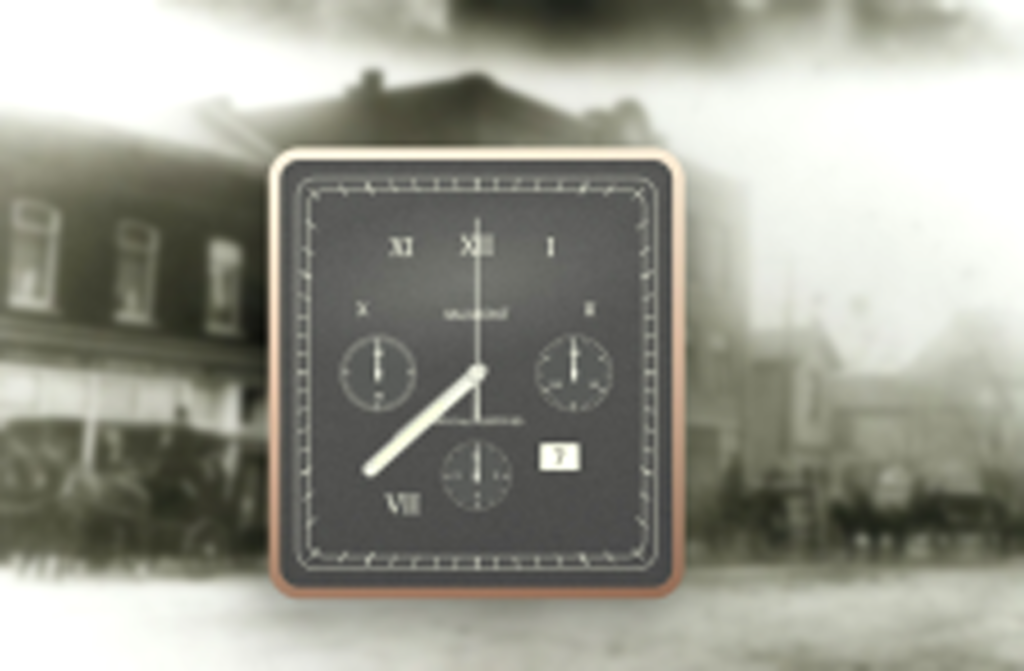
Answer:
7 h 38 min
